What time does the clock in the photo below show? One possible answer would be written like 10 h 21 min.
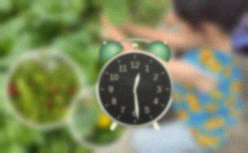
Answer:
12 h 29 min
